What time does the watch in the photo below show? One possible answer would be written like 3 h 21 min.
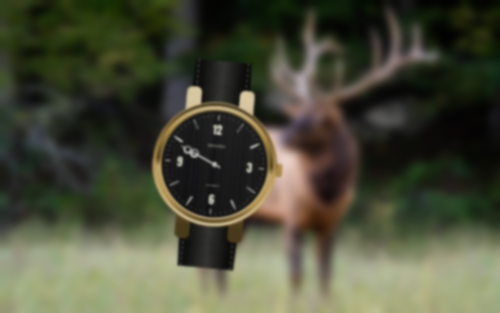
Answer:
9 h 49 min
